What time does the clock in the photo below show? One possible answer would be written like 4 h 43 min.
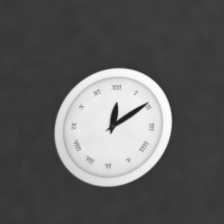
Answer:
12 h 09 min
